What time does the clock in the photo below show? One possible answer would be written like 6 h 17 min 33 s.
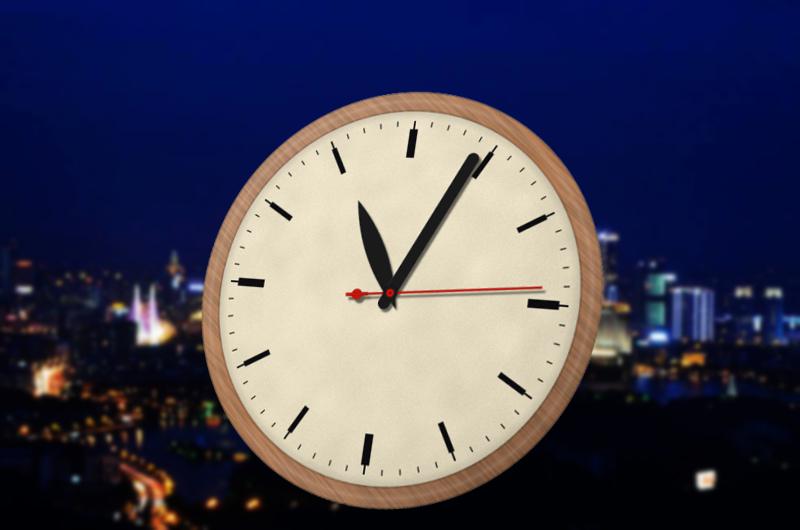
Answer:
11 h 04 min 14 s
